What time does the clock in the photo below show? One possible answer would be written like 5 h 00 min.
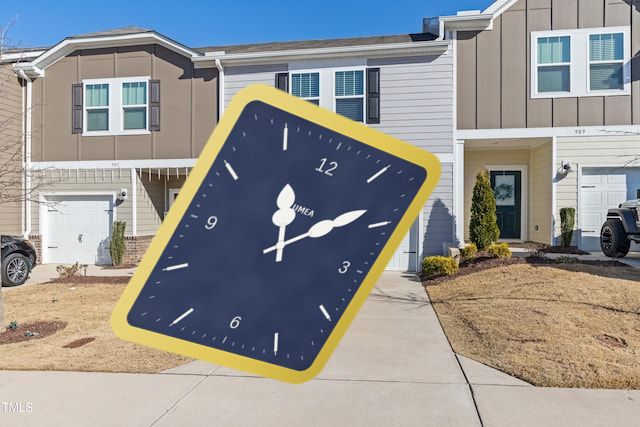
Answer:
11 h 08 min
